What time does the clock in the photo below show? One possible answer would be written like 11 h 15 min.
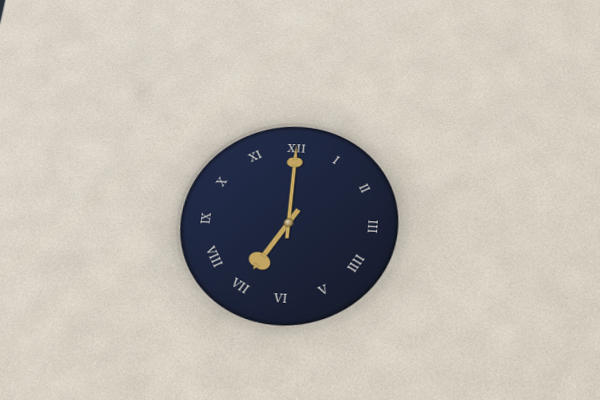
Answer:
7 h 00 min
